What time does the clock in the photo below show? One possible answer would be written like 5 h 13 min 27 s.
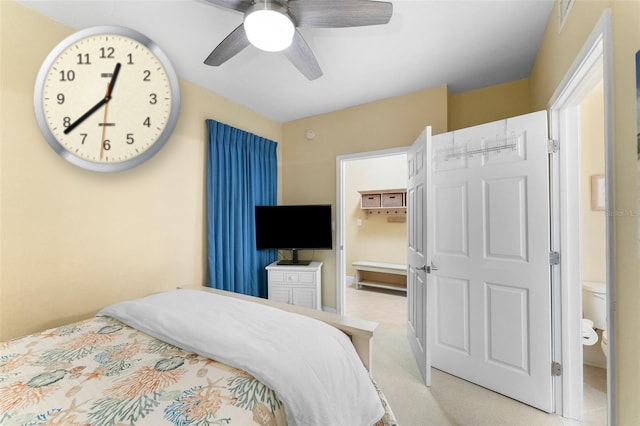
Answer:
12 h 38 min 31 s
